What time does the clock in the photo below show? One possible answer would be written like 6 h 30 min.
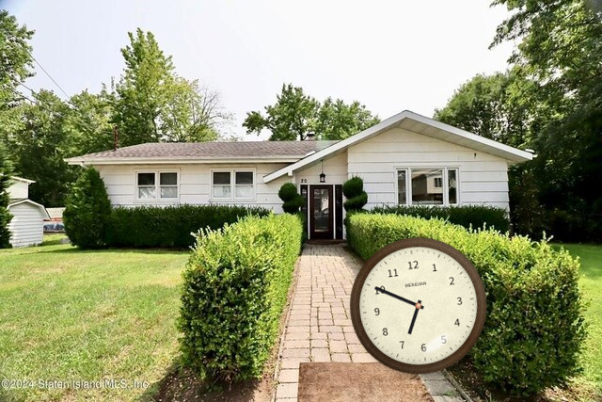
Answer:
6 h 50 min
